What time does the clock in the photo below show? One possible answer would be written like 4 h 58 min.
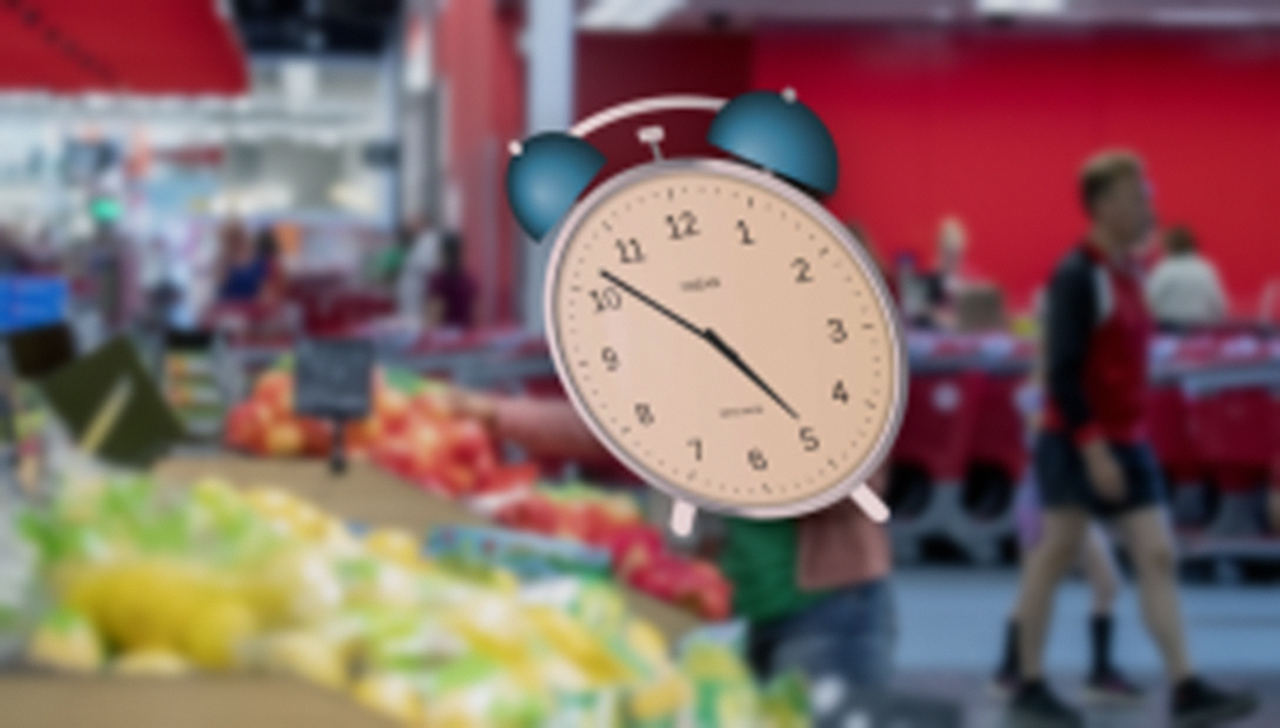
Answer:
4 h 52 min
